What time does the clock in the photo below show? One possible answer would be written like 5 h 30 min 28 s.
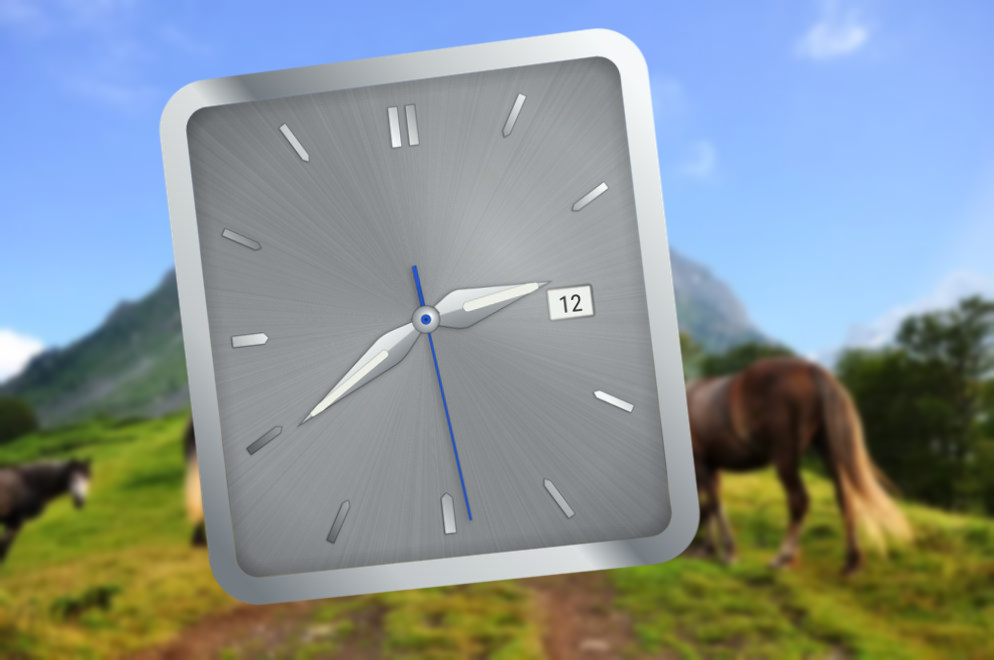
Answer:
2 h 39 min 29 s
